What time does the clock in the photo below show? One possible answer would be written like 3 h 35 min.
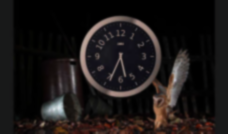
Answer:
5 h 34 min
